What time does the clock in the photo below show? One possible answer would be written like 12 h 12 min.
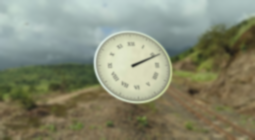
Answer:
2 h 11 min
